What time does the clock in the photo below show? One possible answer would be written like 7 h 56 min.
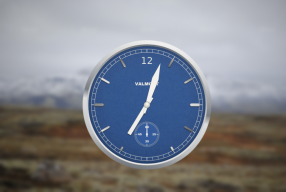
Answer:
7 h 03 min
